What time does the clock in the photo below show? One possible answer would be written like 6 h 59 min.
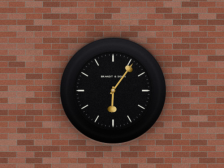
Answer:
6 h 06 min
